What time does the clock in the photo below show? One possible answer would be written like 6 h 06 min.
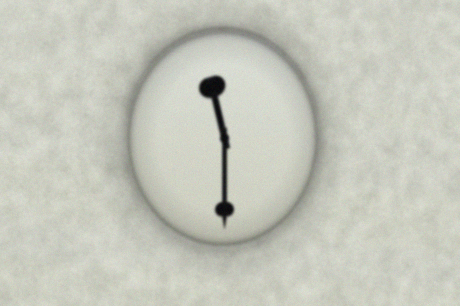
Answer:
11 h 30 min
